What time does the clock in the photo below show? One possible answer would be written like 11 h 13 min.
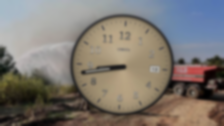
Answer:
8 h 43 min
